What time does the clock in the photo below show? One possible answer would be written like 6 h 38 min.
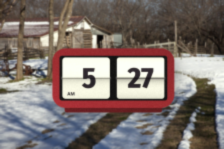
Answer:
5 h 27 min
